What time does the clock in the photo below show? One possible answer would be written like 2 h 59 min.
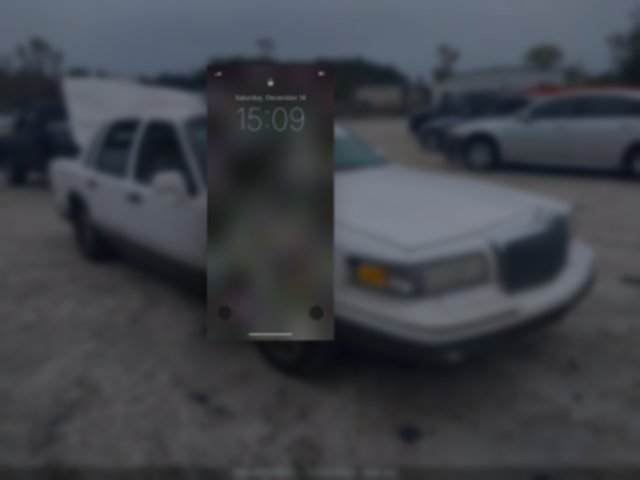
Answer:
15 h 09 min
